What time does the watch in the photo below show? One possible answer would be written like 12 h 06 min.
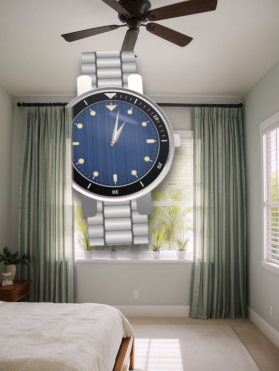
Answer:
1 h 02 min
